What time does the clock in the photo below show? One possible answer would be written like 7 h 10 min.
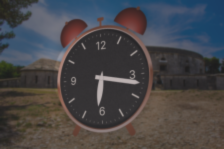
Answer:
6 h 17 min
